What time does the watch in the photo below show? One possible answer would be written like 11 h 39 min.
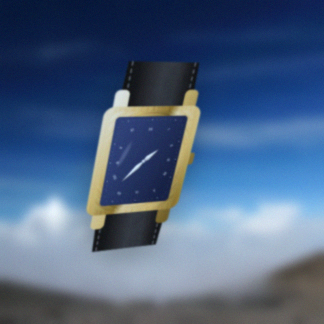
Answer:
1 h 37 min
